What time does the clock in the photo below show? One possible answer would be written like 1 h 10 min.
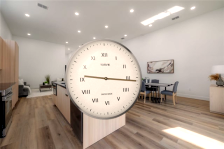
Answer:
9 h 16 min
